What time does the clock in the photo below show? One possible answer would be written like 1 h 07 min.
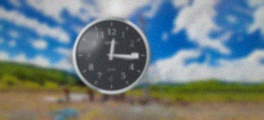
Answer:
12 h 16 min
